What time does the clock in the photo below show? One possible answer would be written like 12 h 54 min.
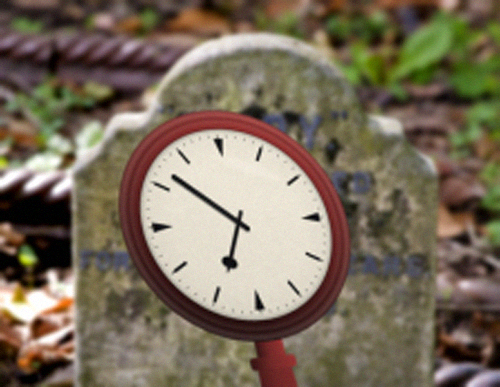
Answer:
6 h 52 min
